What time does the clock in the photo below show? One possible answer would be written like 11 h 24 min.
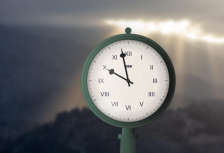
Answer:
9 h 58 min
